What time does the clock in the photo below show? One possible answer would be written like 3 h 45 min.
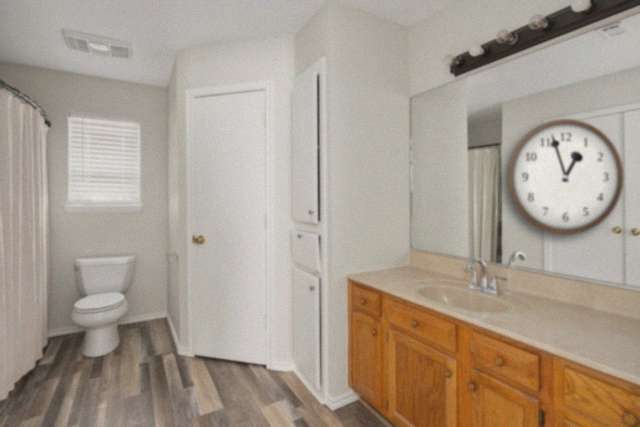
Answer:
12 h 57 min
